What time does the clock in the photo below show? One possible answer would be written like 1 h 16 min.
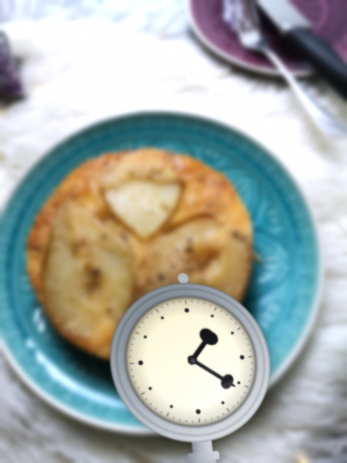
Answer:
1 h 21 min
